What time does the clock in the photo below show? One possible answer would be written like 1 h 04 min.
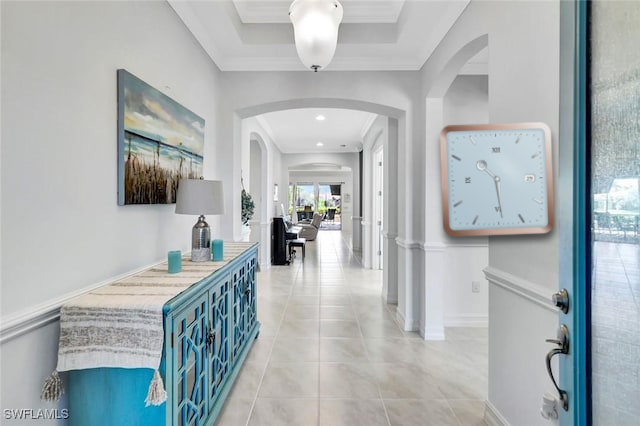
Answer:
10 h 29 min
